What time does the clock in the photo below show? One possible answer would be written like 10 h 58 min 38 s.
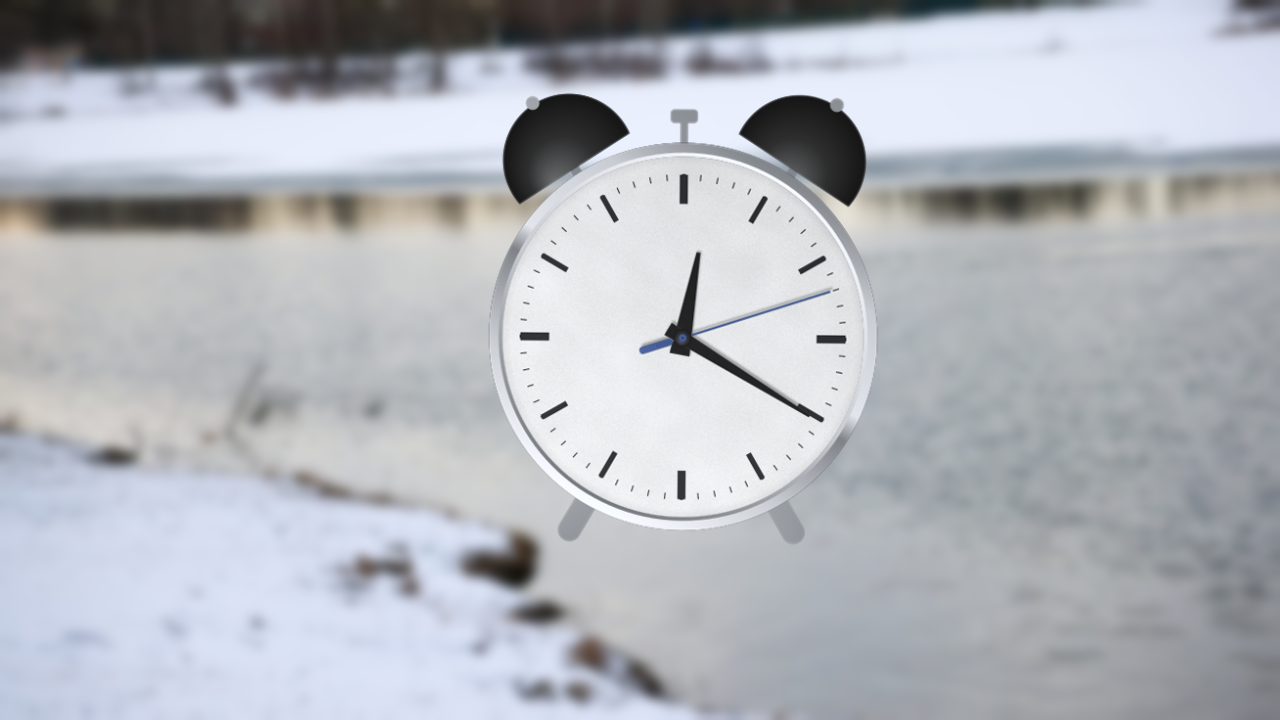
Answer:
12 h 20 min 12 s
